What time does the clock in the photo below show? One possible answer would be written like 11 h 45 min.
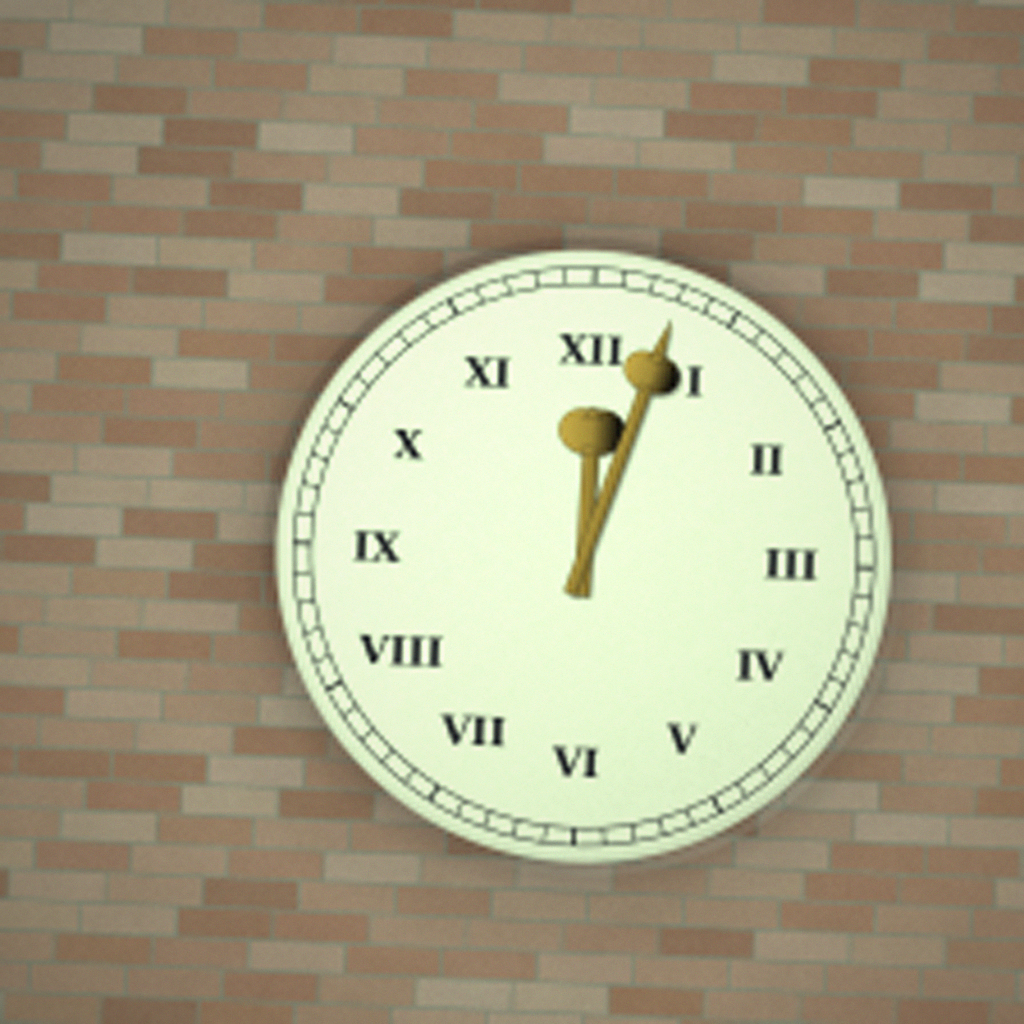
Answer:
12 h 03 min
